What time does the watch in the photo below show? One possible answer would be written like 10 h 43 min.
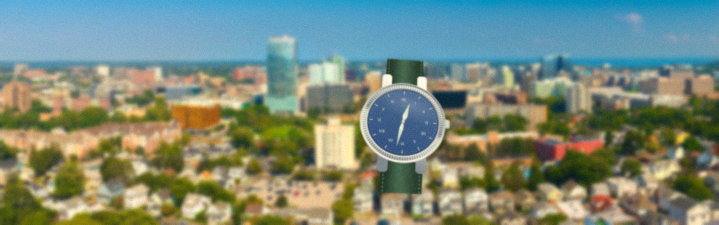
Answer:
12 h 32 min
